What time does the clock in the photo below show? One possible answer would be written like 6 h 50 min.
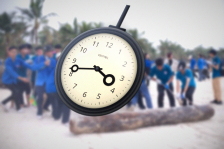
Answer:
3 h 42 min
